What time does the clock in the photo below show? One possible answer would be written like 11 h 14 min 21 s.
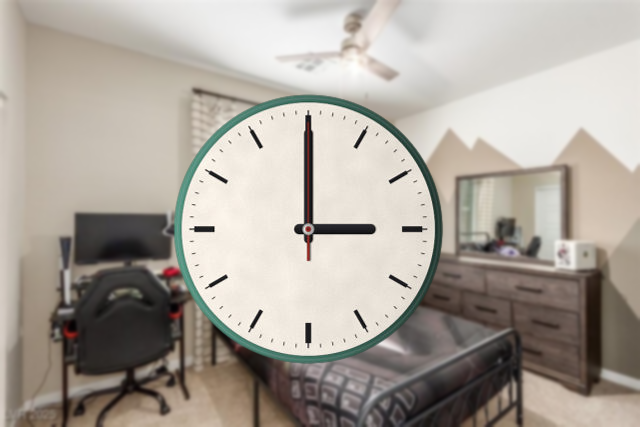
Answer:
3 h 00 min 00 s
